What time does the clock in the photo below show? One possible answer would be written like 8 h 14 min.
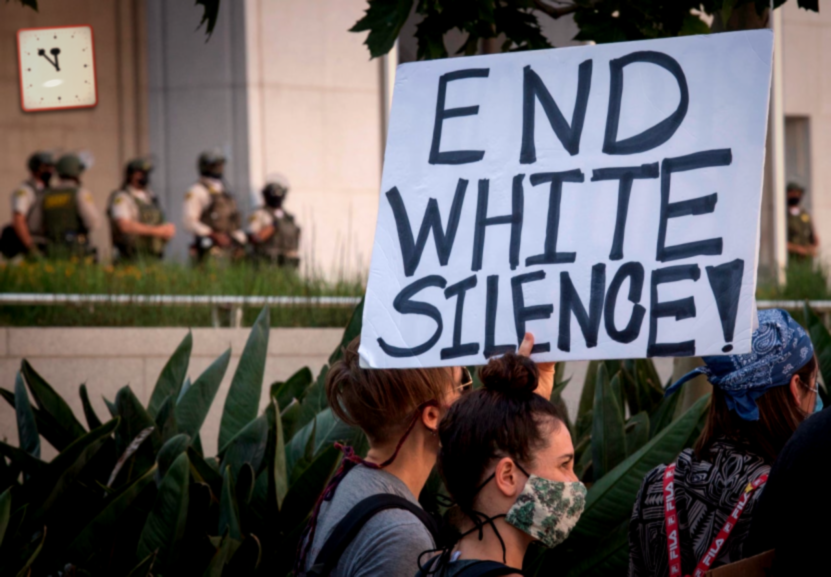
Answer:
11 h 53 min
